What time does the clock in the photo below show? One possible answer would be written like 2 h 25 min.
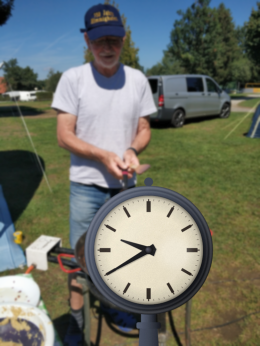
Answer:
9 h 40 min
